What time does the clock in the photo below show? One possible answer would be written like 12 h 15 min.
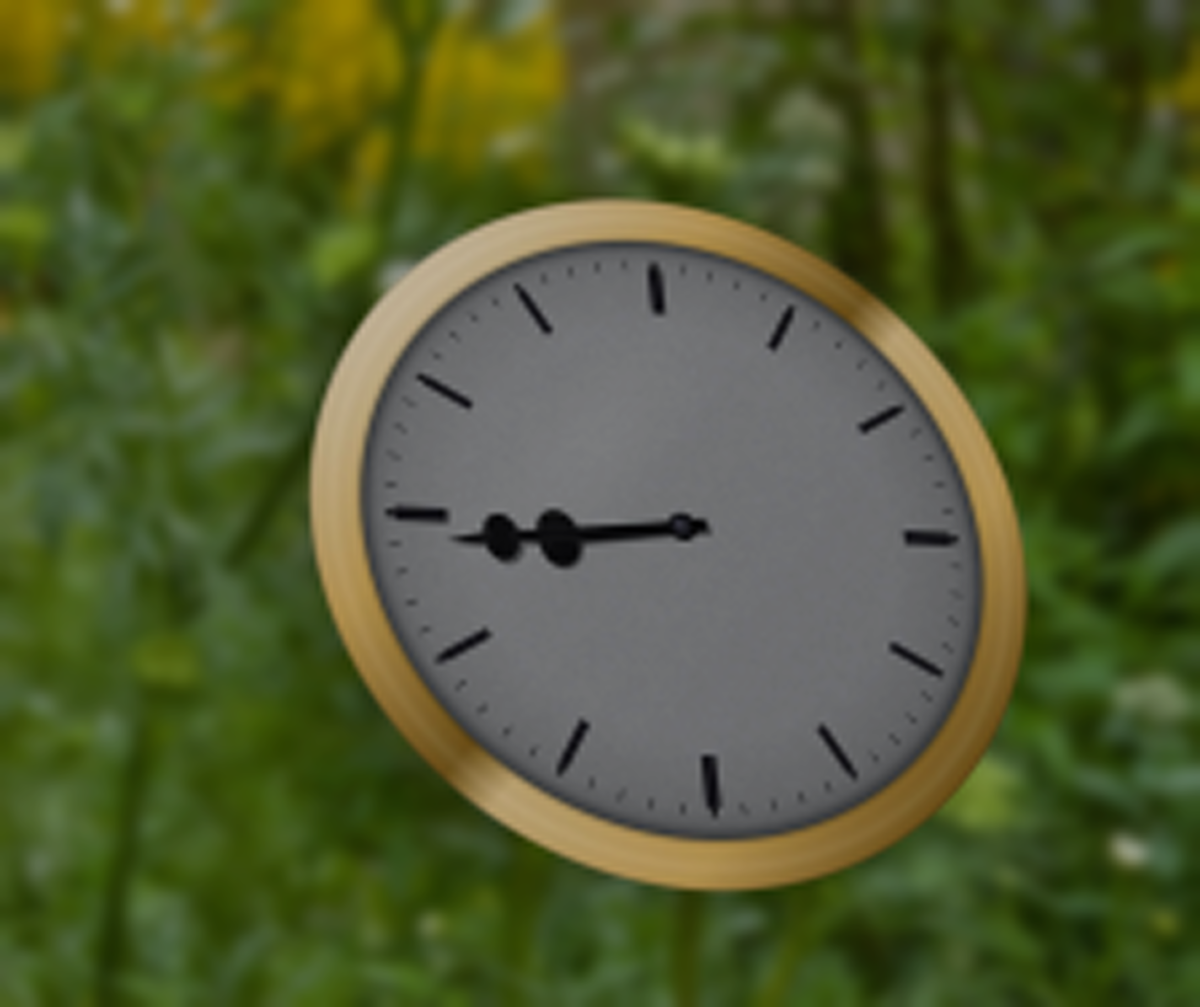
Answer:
8 h 44 min
